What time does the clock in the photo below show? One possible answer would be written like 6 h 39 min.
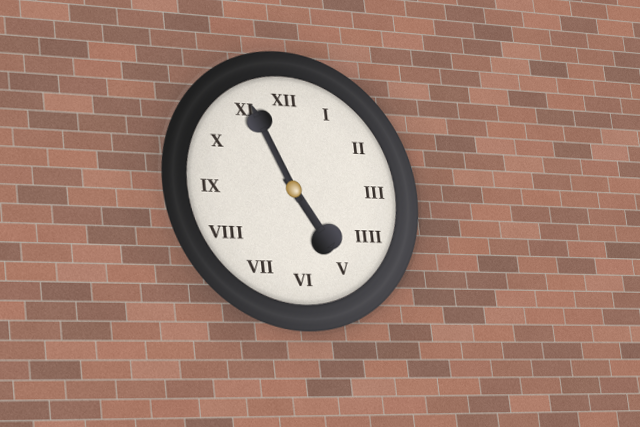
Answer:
4 h 56 min
